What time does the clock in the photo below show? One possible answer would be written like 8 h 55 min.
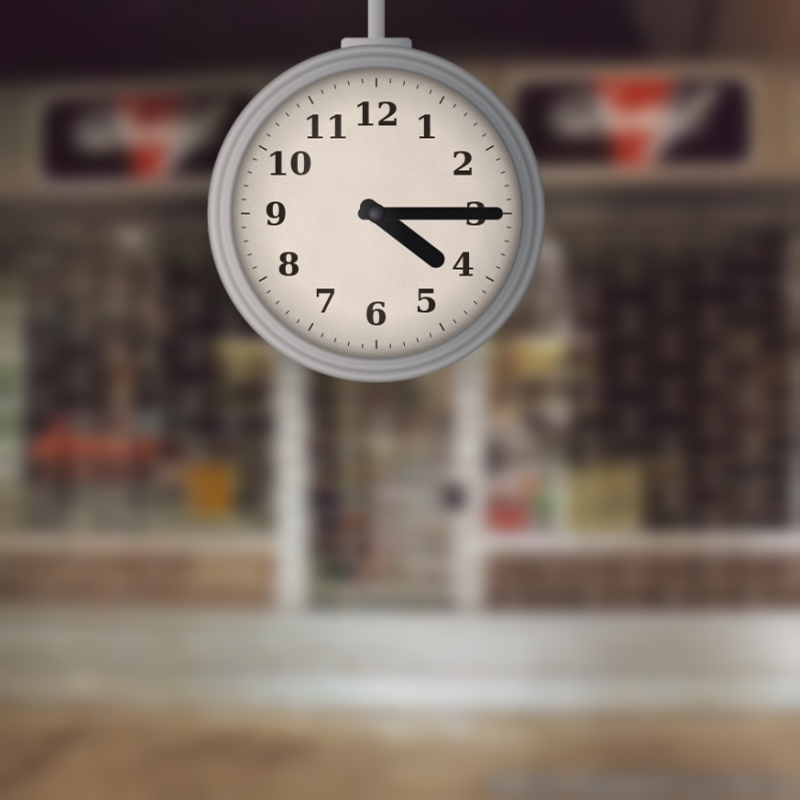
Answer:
4 h 15 min
